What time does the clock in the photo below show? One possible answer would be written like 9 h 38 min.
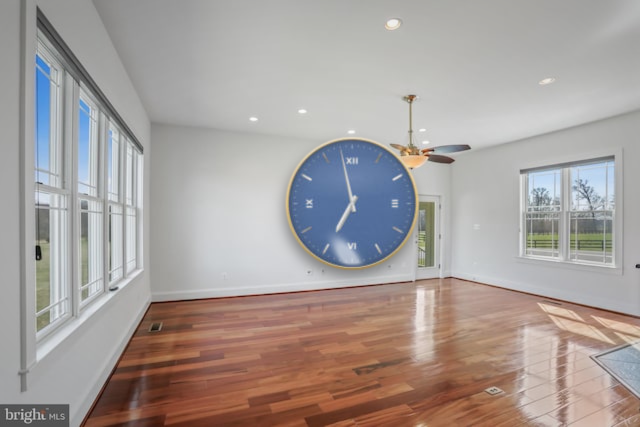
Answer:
6 h 58 min
